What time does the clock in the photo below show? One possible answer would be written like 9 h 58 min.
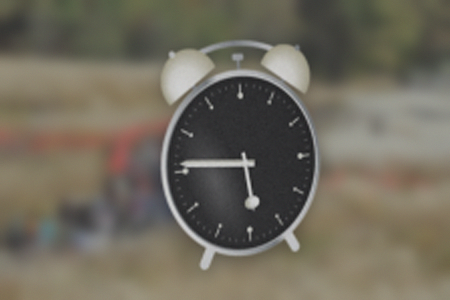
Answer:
5 h 46 min
